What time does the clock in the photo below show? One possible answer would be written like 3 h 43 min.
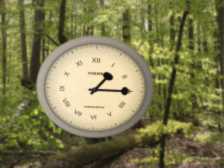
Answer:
1 h 15 min
